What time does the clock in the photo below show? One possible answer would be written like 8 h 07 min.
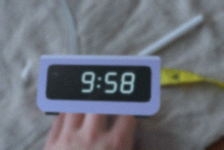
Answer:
9 h 58 min
